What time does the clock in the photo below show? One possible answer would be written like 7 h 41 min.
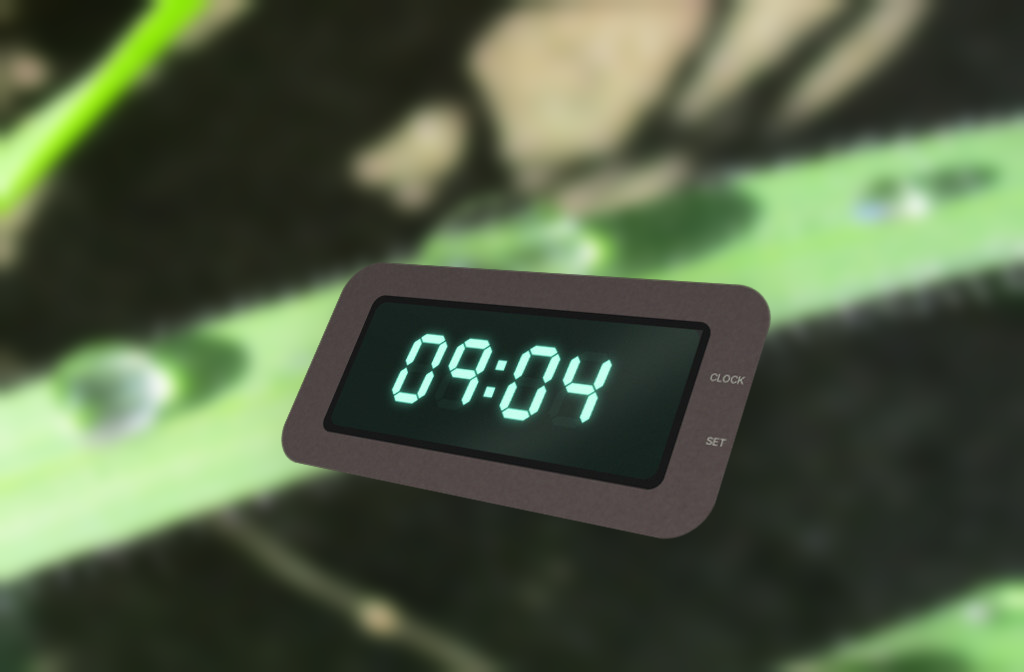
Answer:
9 h 04 min
